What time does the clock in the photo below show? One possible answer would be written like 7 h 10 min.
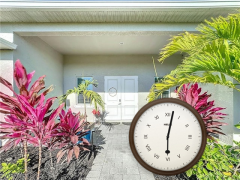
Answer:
6 h 02 min
